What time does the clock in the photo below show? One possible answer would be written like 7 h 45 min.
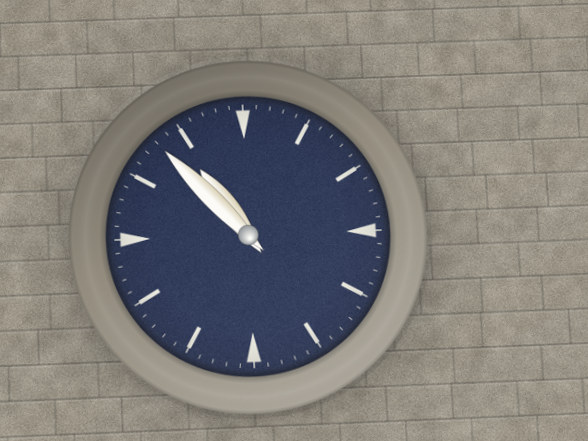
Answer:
10 h 53 min
